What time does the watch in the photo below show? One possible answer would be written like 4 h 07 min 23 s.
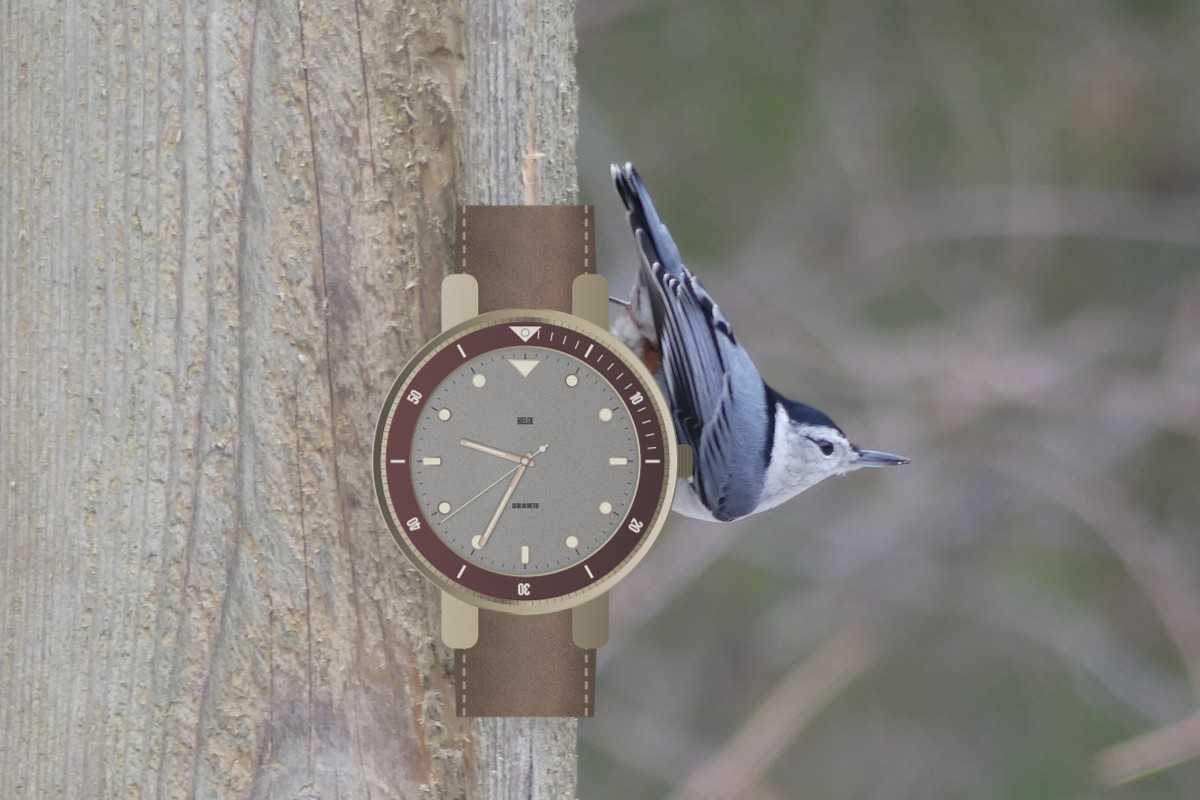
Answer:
9 h 34 min 39 s
